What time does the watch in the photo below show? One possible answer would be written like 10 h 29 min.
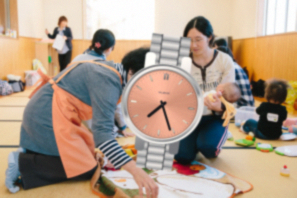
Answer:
7 h 26 min
